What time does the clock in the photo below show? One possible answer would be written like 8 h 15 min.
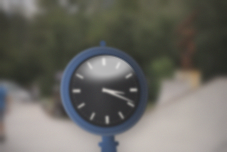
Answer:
3 h 19 min
